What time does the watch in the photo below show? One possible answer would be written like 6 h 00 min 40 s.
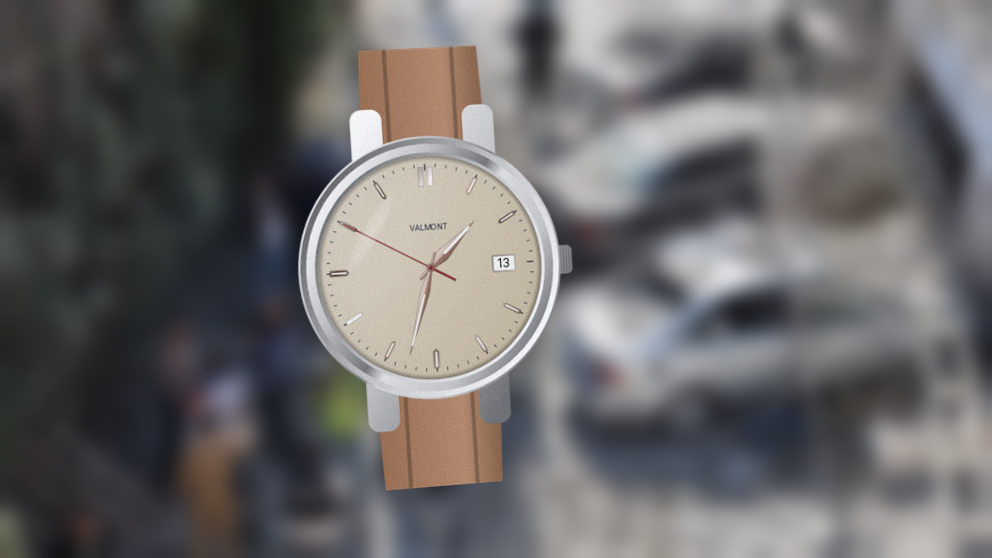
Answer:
1 h 32 min 50 s
